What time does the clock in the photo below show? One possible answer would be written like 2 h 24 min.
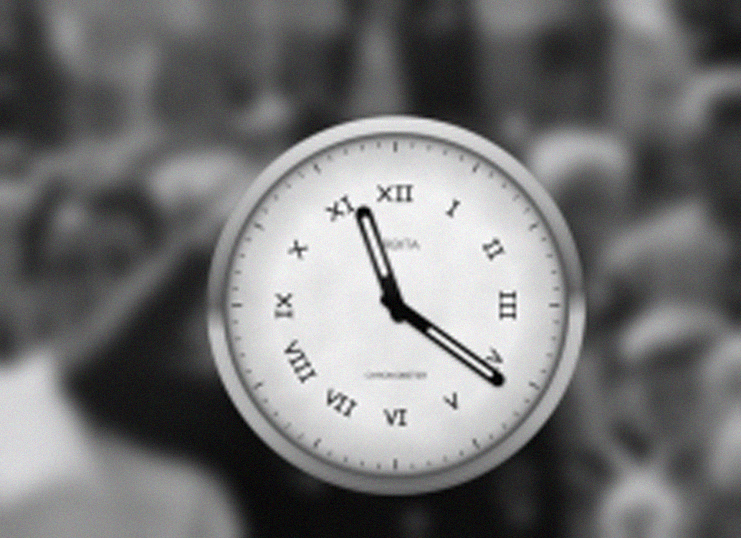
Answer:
11 h 21 min
